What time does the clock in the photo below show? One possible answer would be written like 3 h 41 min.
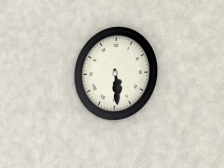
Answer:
5 h 29 min
